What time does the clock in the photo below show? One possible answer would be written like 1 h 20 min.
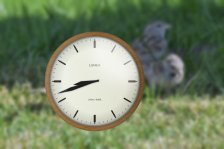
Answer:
8 h 42 min
